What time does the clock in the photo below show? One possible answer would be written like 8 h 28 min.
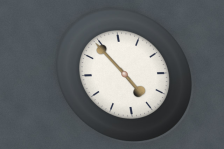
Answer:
4 h 54 min
